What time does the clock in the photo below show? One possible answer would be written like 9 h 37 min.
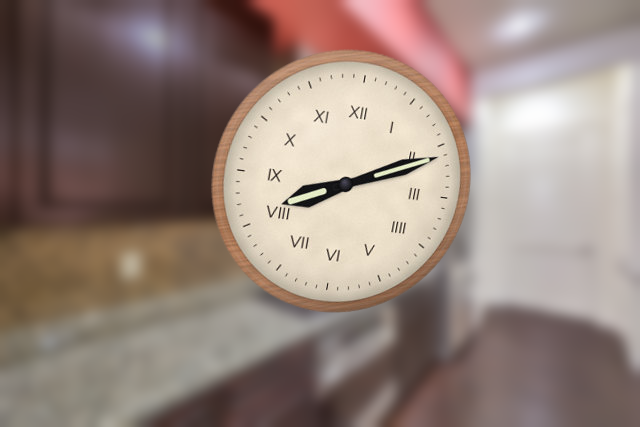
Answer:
8 h 11 min
